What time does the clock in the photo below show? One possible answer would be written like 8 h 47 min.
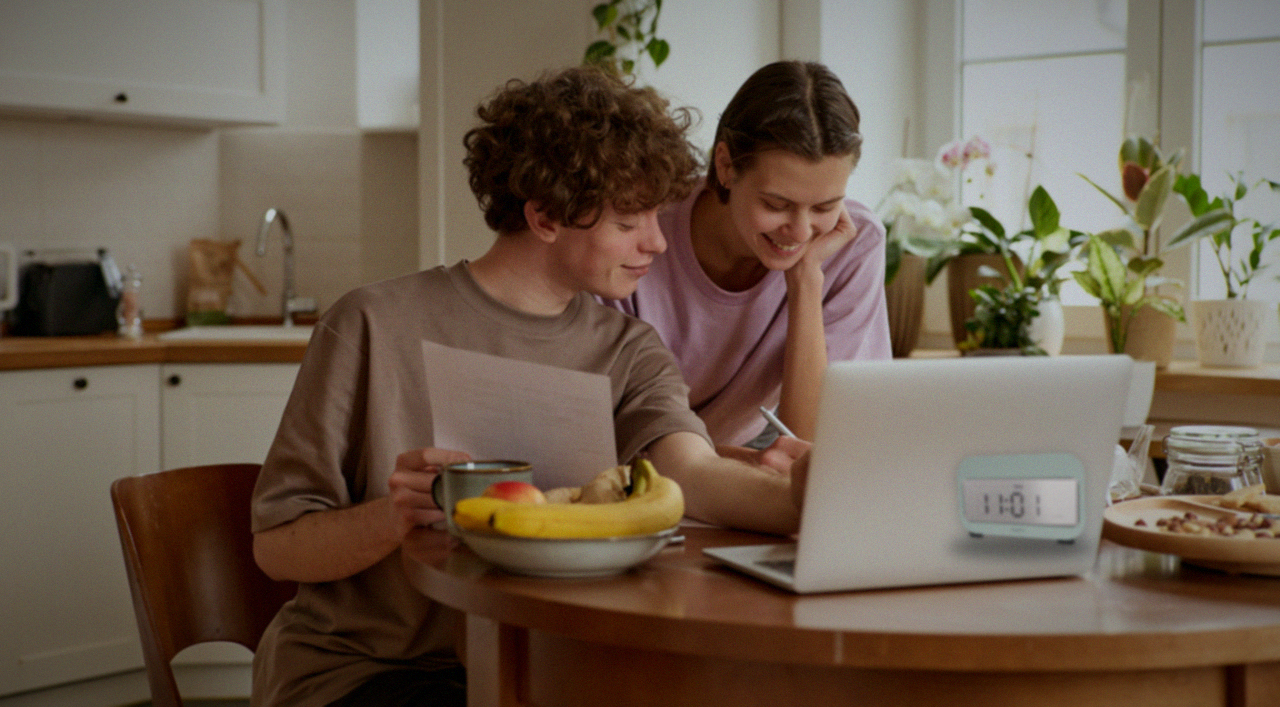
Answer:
11 h 01 min
